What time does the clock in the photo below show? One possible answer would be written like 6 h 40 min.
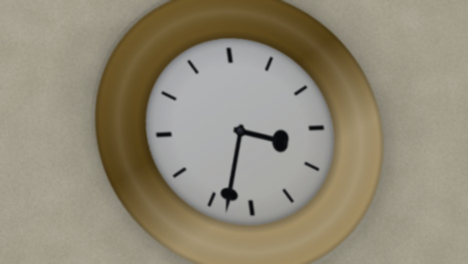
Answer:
3 h 33 min
